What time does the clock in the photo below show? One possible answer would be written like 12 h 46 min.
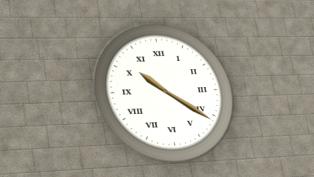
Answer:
10 h 21 min
